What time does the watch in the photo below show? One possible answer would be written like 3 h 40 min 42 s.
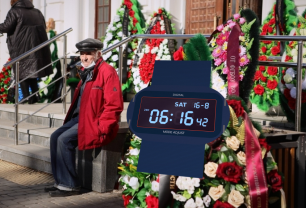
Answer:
6 h 16 min 42 s
